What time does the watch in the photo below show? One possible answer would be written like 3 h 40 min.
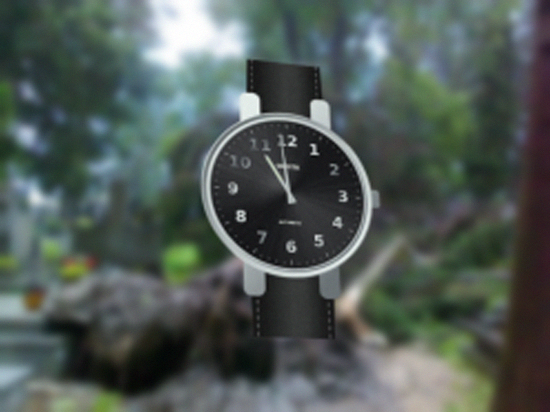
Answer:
10 h 59 min
